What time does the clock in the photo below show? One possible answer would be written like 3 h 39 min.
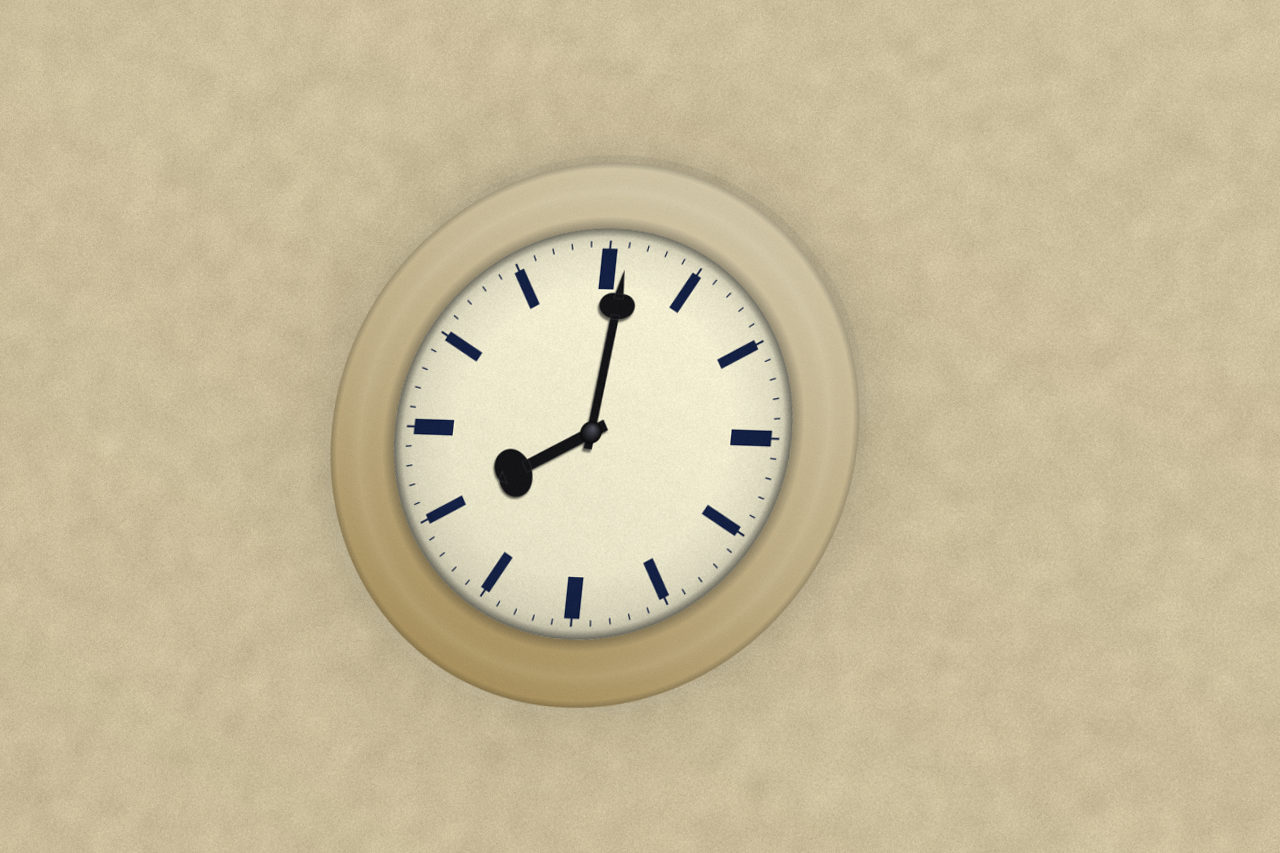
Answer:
8 h 01 min
